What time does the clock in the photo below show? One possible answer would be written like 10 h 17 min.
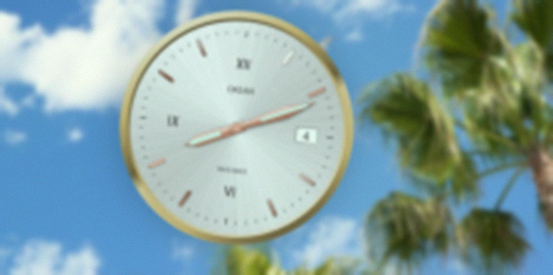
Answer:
8 h 11 min
